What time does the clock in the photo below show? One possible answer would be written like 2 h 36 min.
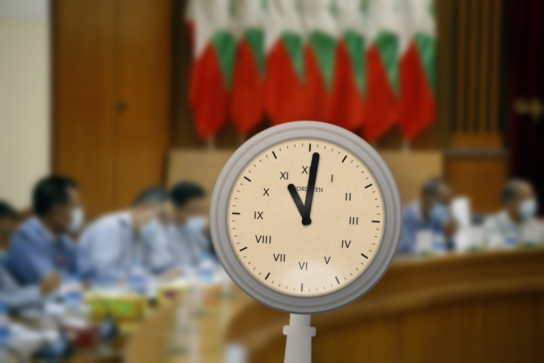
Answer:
11 h 01 min
